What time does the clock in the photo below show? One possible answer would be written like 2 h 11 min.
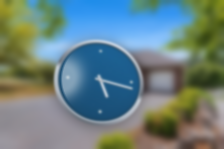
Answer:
5 h 17 min
